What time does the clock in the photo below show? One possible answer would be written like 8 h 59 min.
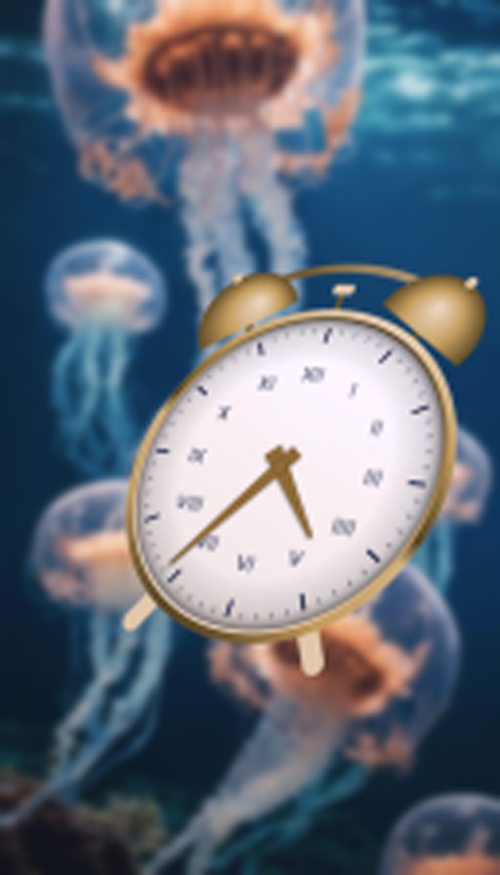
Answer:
4 h 36 min
